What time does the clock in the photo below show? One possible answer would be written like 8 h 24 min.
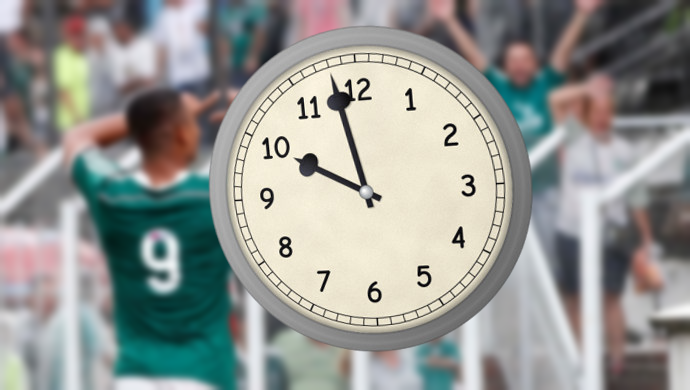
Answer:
9 h 58 min
